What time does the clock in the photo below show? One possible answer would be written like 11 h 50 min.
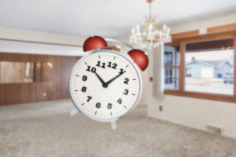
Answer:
10 h 06 min
